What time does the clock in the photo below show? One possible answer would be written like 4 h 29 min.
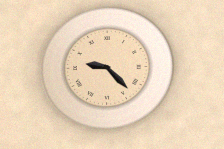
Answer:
9 h 23 min
